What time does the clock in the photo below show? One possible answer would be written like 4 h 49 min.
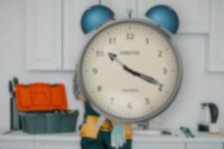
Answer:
10 h 19 min
